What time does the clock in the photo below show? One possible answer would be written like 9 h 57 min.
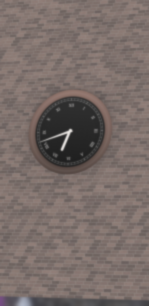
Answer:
6 h 42 min
